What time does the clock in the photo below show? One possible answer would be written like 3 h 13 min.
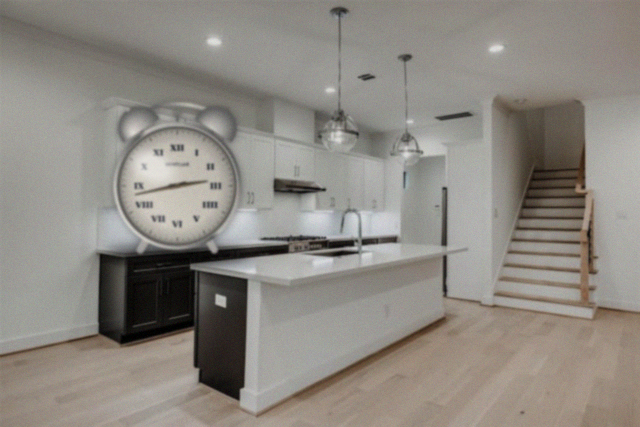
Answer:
2 h 43 min
